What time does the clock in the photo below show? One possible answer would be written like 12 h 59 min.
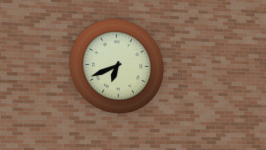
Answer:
6 h 41 min
